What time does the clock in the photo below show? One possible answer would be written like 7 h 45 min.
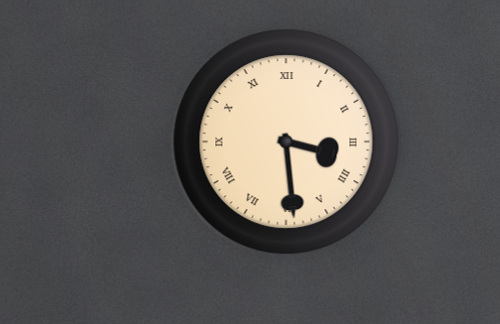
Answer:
3 h 29 min
